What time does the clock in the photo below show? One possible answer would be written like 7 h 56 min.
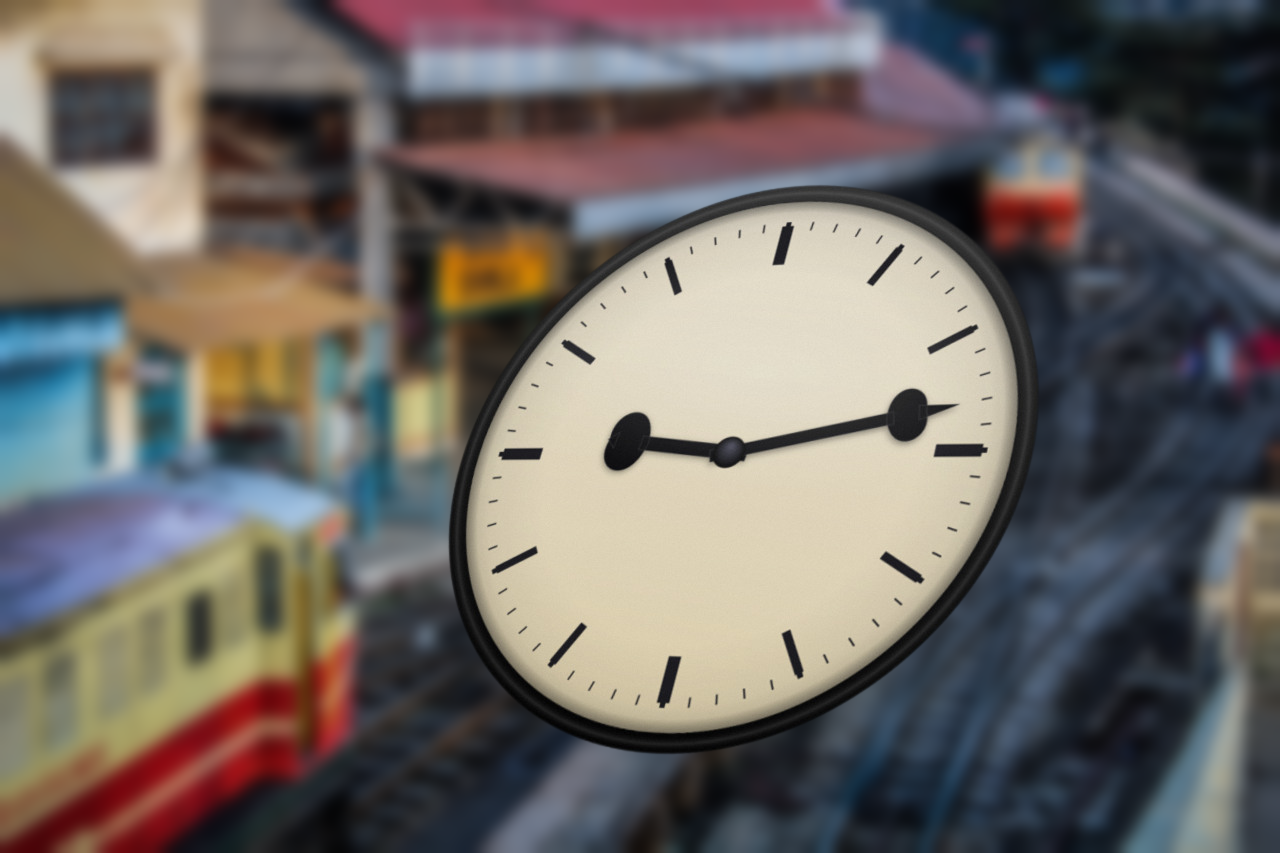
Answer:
9 h 13 min
